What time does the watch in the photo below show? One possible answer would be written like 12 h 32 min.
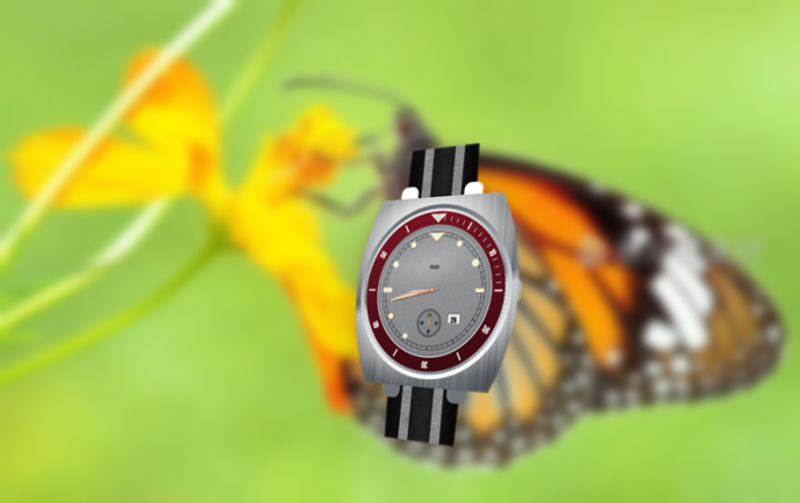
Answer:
8 h 43 min
